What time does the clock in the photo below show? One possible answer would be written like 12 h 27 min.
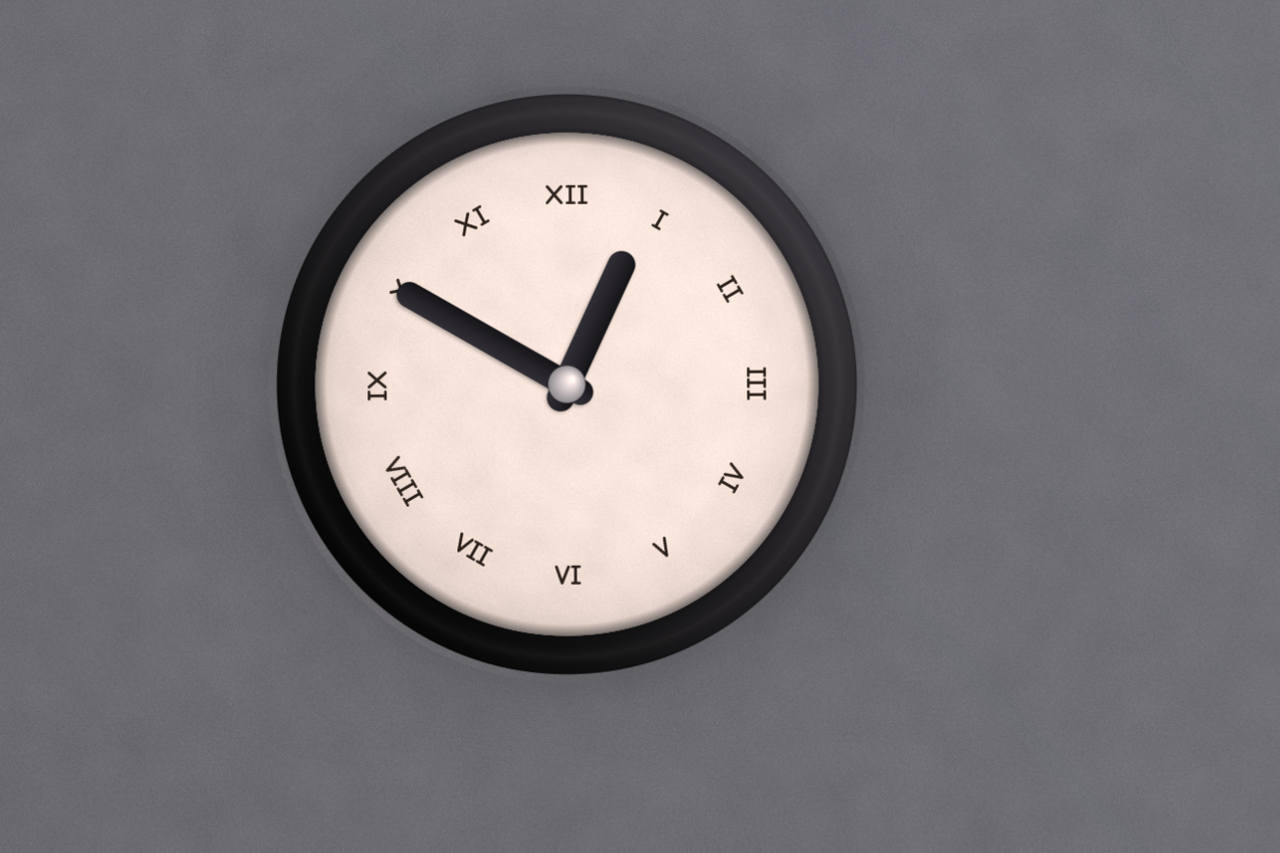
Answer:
12 h 50 min
